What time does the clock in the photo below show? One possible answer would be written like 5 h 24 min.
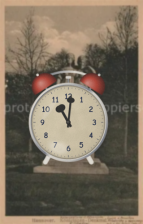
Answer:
11 h 01 min
